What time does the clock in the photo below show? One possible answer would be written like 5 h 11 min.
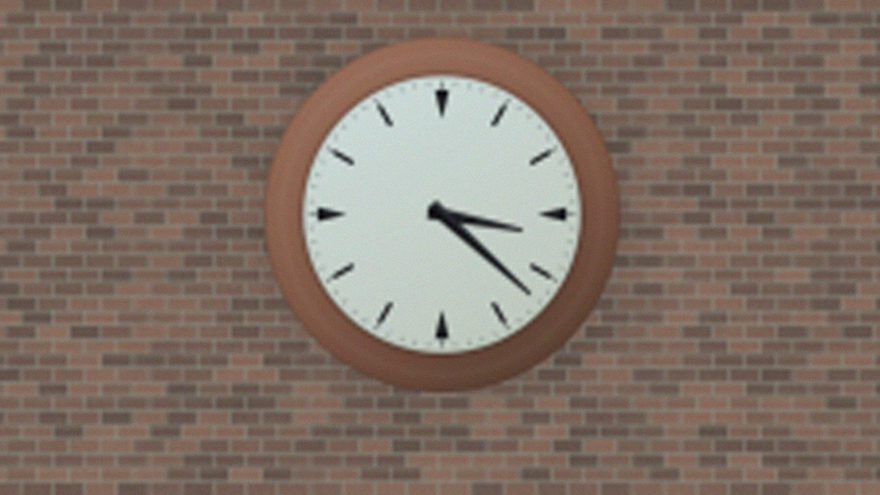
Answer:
3 h 22 min
